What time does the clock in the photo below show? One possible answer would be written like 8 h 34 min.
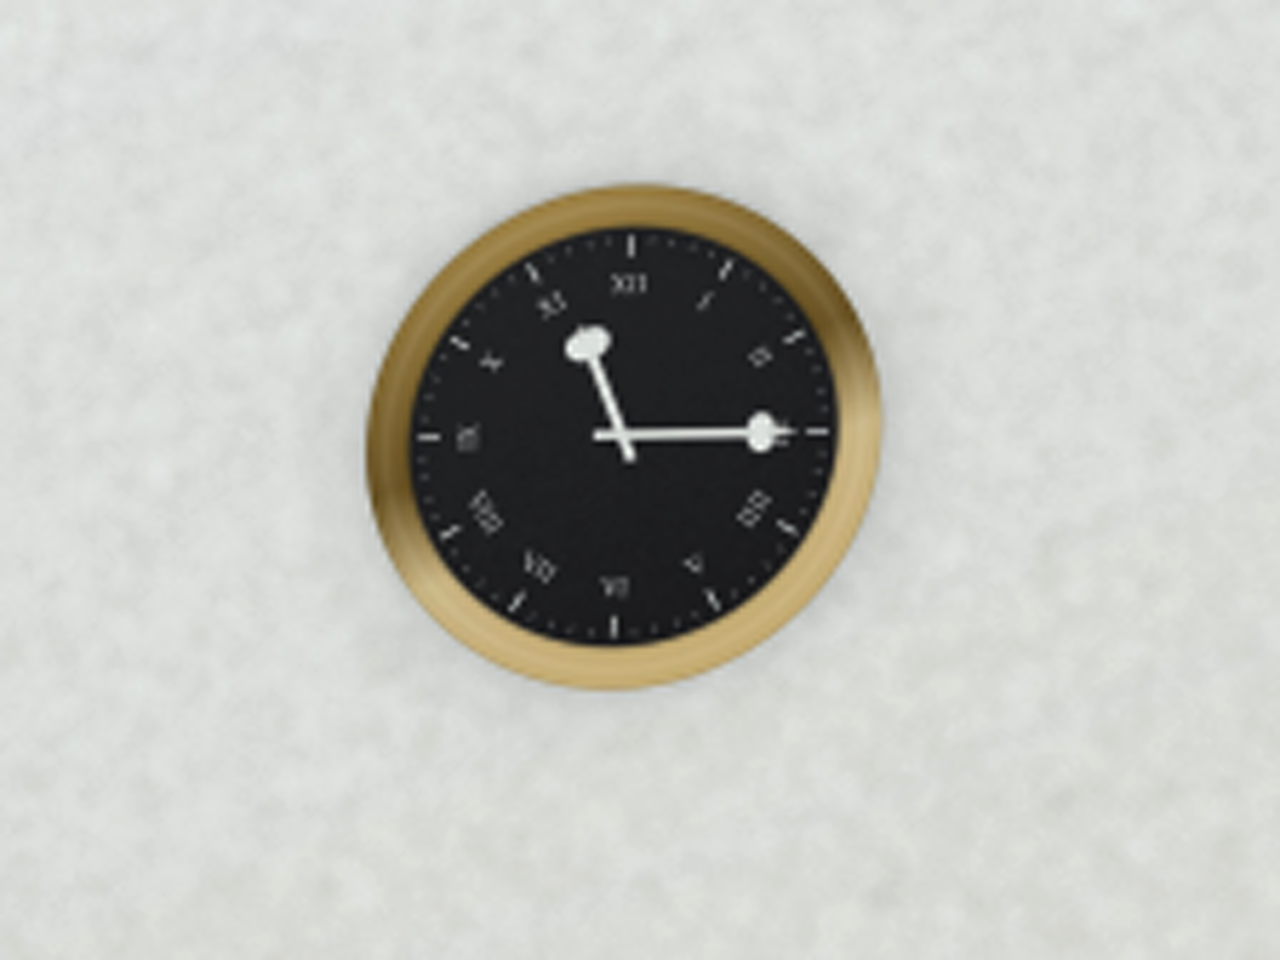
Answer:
11 h 15 min
